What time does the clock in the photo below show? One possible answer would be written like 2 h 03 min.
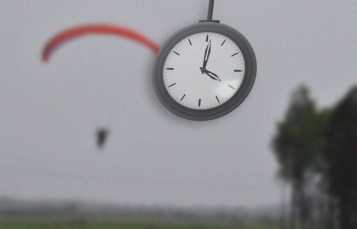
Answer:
4 h 01 min
